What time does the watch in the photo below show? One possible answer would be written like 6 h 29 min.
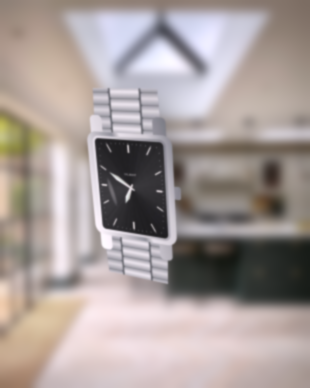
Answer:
6 h 50 min
